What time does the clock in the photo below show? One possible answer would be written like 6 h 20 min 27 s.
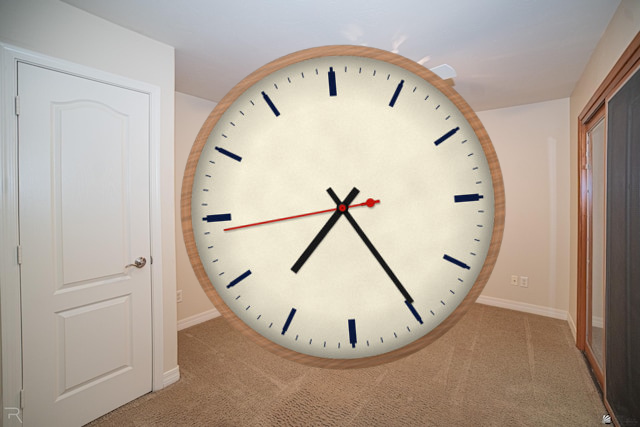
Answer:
7 h 24 min 44 s
